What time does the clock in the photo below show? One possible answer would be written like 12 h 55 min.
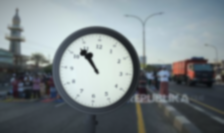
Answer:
10 h 53 min
